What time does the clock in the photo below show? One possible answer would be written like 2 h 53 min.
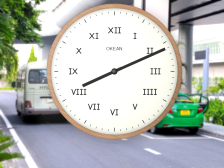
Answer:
8 h 11 min
